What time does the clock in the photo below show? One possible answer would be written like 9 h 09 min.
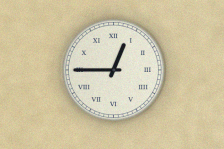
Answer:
12 h 45 min
